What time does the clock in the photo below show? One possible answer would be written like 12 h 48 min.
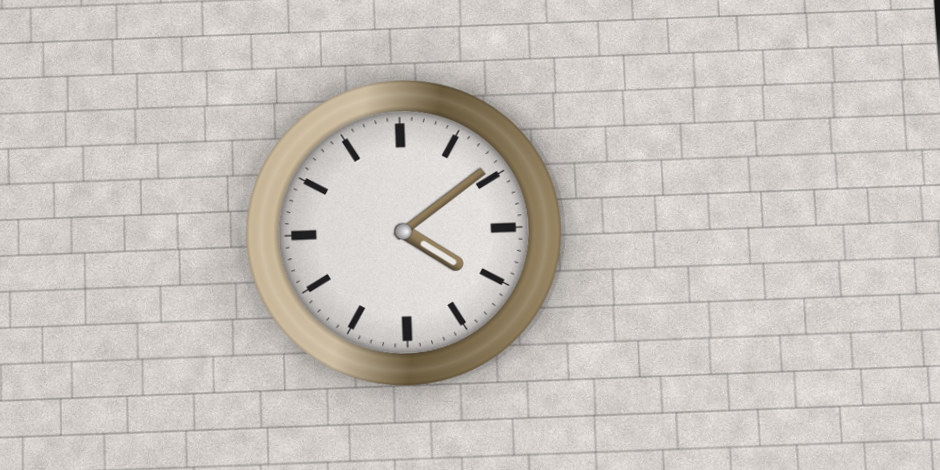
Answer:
4 h 09 min
